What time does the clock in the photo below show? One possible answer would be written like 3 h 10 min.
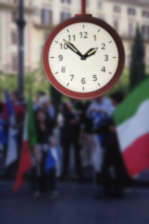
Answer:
1 h 52 min
